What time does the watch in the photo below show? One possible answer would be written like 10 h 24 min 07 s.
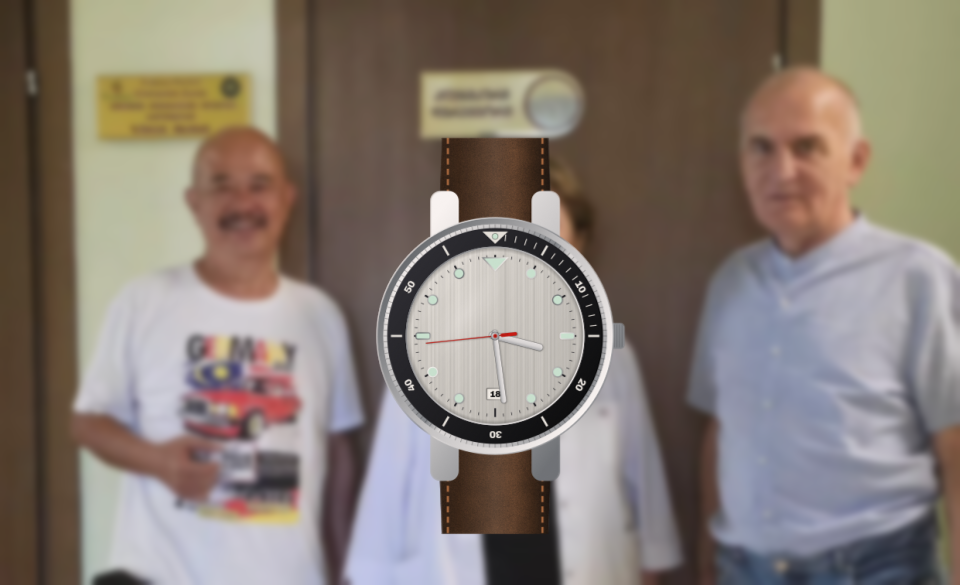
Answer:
3 h 28 min 44 s
